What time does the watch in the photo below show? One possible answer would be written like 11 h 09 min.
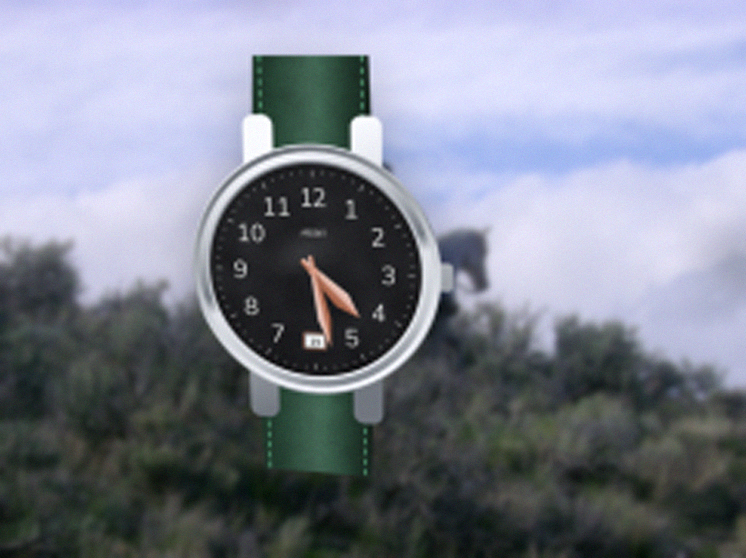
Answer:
4 h 28 min
